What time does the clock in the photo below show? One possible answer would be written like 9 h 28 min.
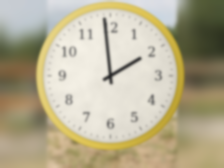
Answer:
1 h 59 min
